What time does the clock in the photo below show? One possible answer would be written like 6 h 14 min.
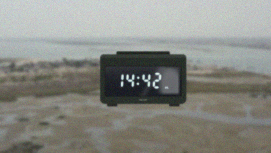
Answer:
14 h 42 min
